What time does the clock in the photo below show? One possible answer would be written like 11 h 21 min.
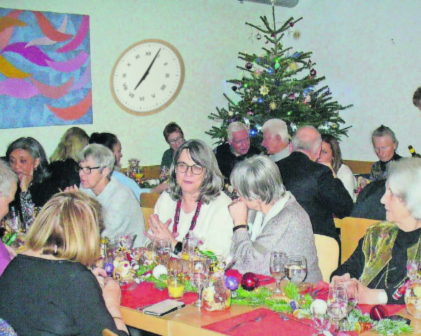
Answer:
7 h 04 min
